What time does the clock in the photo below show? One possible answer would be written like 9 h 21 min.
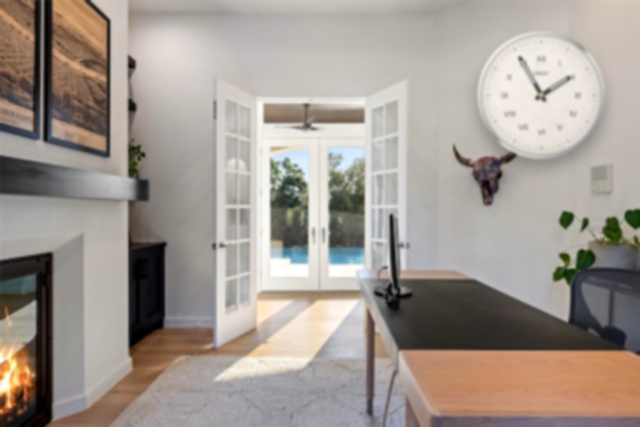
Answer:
1 h 55 min
